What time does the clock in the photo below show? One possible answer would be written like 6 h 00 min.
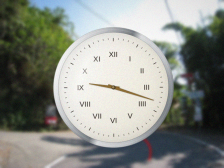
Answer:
9 h 18 min
